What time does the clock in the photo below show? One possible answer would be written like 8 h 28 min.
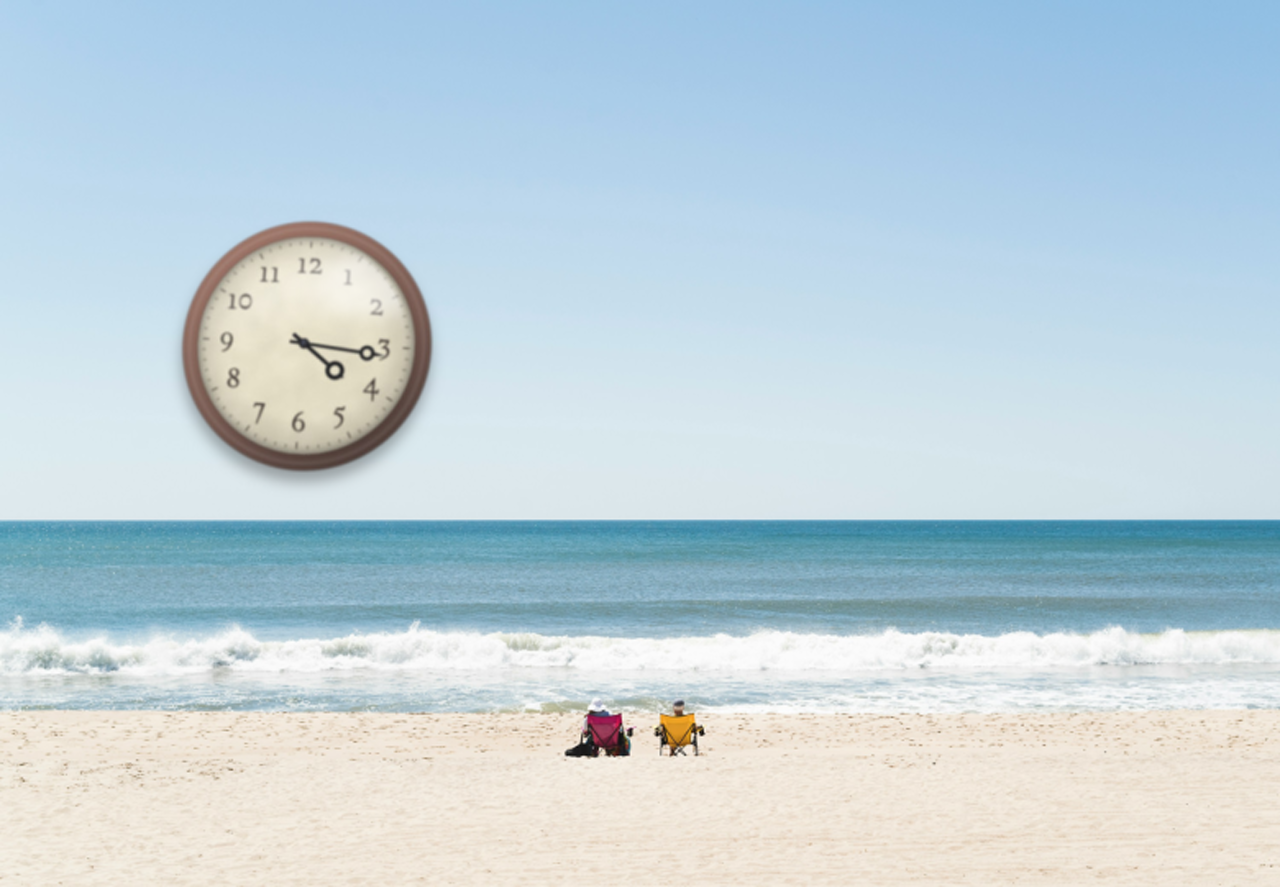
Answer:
4 h 16 min
